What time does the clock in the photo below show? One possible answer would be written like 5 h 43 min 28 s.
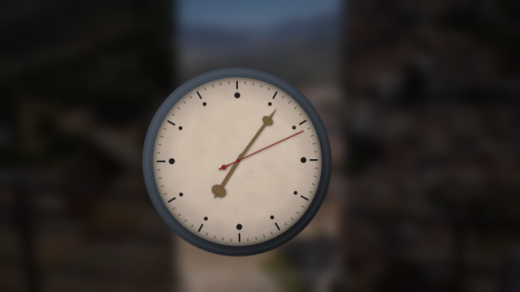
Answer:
7 h 06 min 11 s
